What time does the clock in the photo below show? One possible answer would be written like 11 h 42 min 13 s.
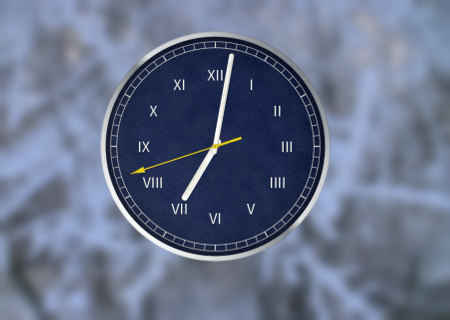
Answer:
7 h 01 min 42 s
